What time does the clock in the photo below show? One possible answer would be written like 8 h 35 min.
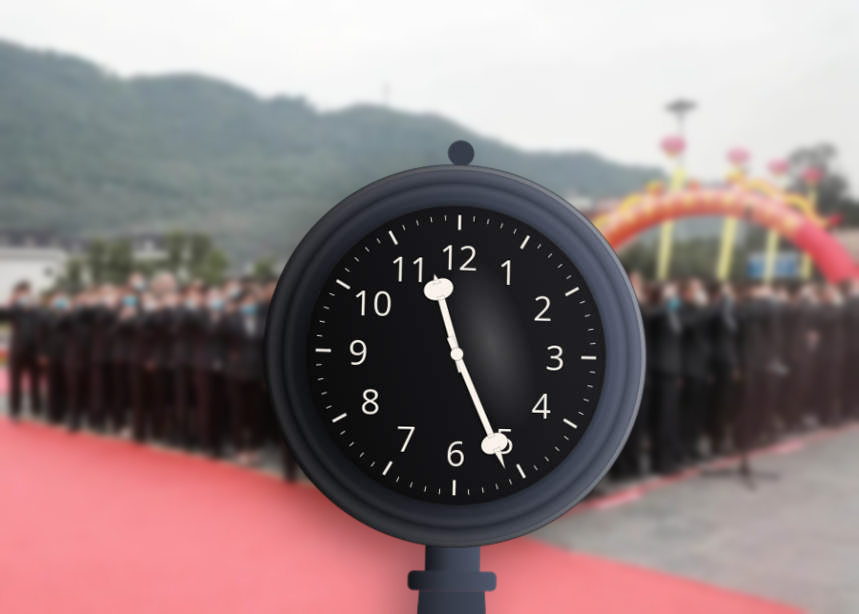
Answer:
11 h 26 min
